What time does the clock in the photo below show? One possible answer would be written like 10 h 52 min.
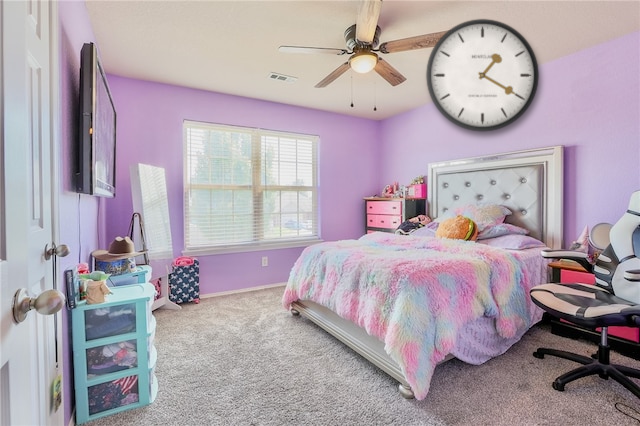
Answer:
1 h 20 min
